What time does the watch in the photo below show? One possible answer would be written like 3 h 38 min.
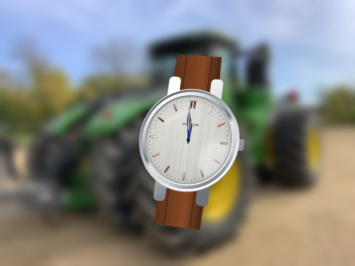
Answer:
11 h 59 min
